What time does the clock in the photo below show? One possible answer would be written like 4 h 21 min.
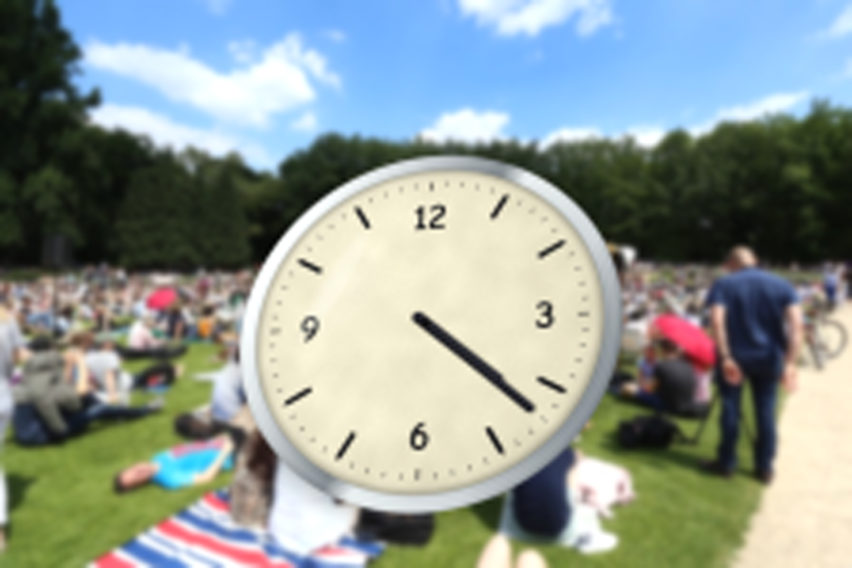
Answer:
4 h 22 min
